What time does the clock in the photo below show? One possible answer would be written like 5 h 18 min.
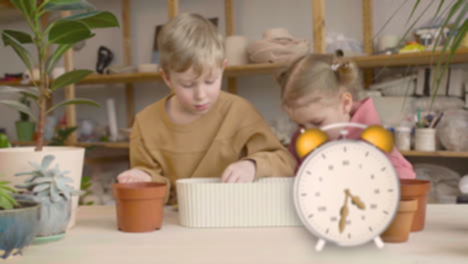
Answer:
4 h 32 min
